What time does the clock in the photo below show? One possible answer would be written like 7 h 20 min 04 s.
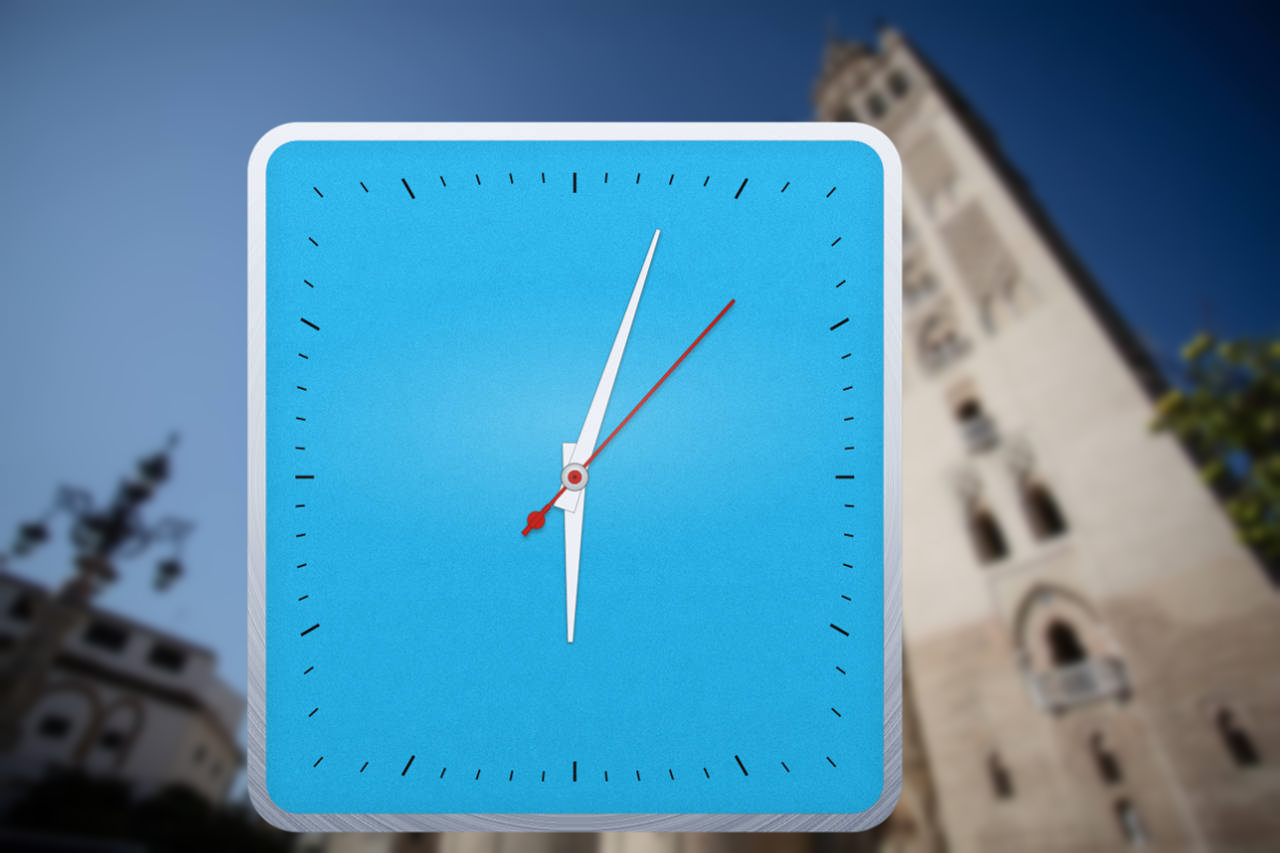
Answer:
6 h 03 min 07 s
